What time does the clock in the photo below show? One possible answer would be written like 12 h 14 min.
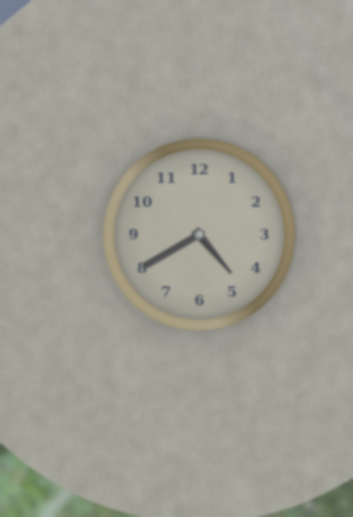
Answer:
4 h 40 min
